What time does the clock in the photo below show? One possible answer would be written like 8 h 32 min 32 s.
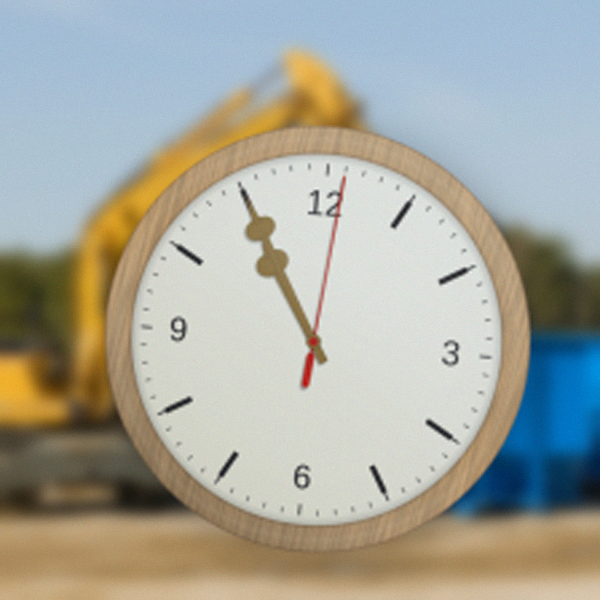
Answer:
10 h 55 min 01 s
